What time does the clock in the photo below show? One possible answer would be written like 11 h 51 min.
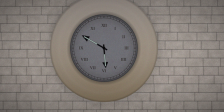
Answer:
5 h 50 min
